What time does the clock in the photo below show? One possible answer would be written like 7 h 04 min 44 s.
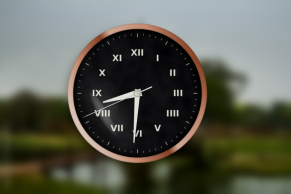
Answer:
8 h 30 min 41 s
